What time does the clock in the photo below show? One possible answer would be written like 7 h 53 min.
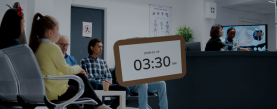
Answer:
3 h 30 min
